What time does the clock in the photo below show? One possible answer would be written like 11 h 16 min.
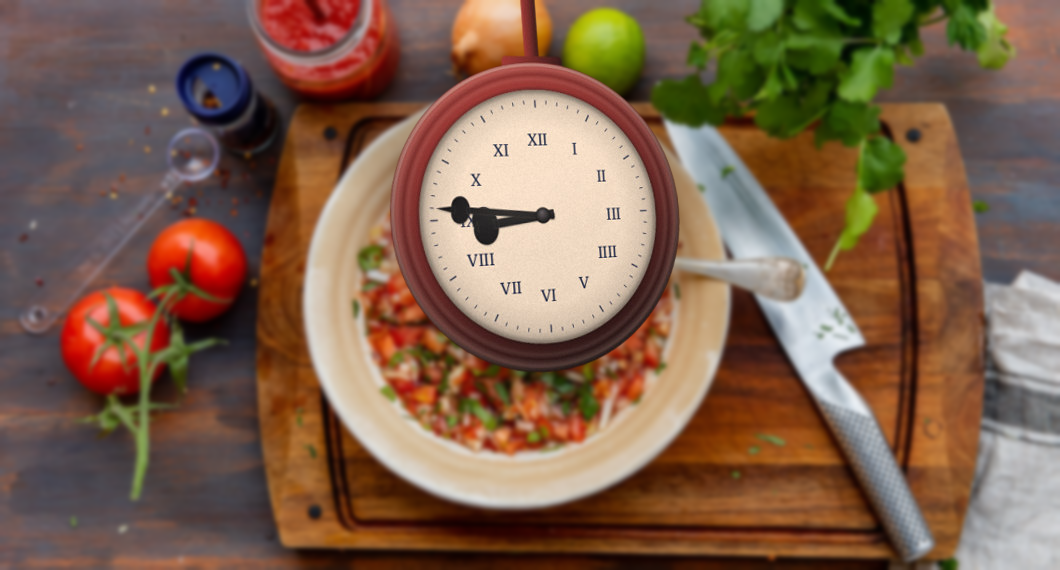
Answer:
8 h 46 min
